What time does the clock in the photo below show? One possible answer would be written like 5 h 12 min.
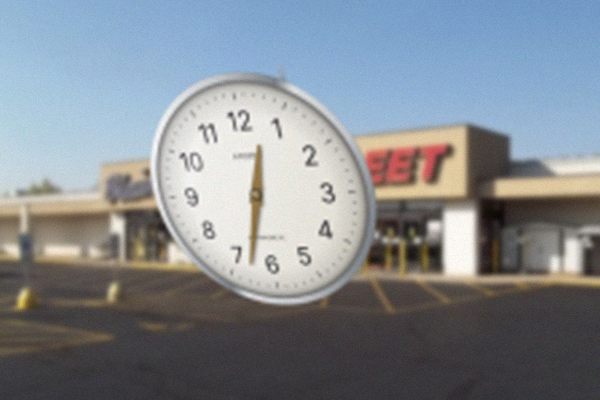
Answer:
12 h 33 min
